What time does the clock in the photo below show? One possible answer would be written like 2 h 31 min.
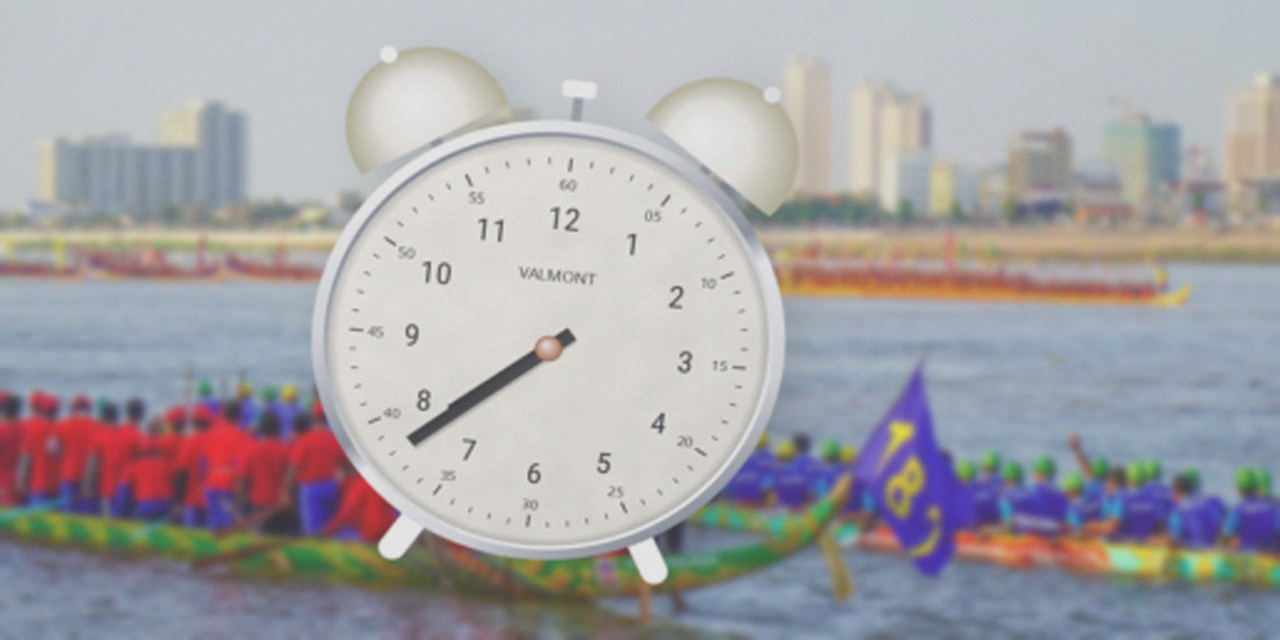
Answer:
7 h 38 min
